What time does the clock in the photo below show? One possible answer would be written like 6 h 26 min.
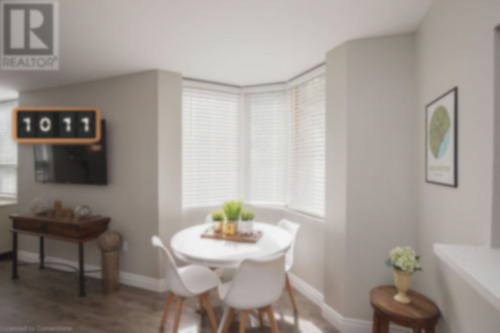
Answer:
10 h 11 min
